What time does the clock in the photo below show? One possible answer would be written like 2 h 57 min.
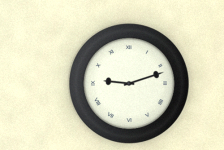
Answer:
9 h 12 min
